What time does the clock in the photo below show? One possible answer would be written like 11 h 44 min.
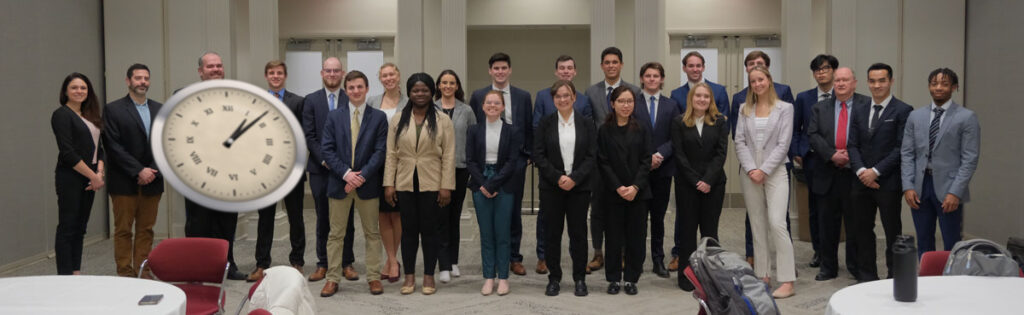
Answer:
1 h 08 min
